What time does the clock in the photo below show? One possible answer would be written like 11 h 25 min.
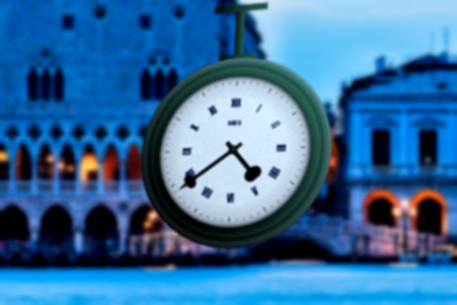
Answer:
4 h 39 min
